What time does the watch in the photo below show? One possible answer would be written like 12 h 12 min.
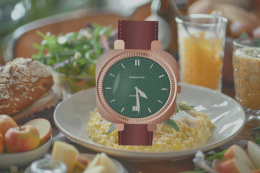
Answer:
4 h 29 min
